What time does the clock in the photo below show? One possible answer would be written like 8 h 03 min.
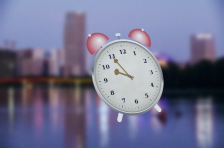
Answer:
9 h 55 min
